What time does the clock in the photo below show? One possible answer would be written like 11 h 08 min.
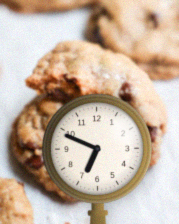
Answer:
6 h 49 min
